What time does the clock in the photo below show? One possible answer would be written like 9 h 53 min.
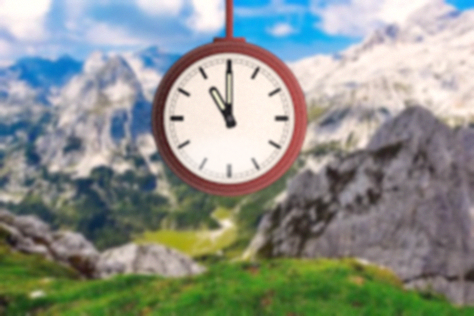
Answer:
11 h 00 min
